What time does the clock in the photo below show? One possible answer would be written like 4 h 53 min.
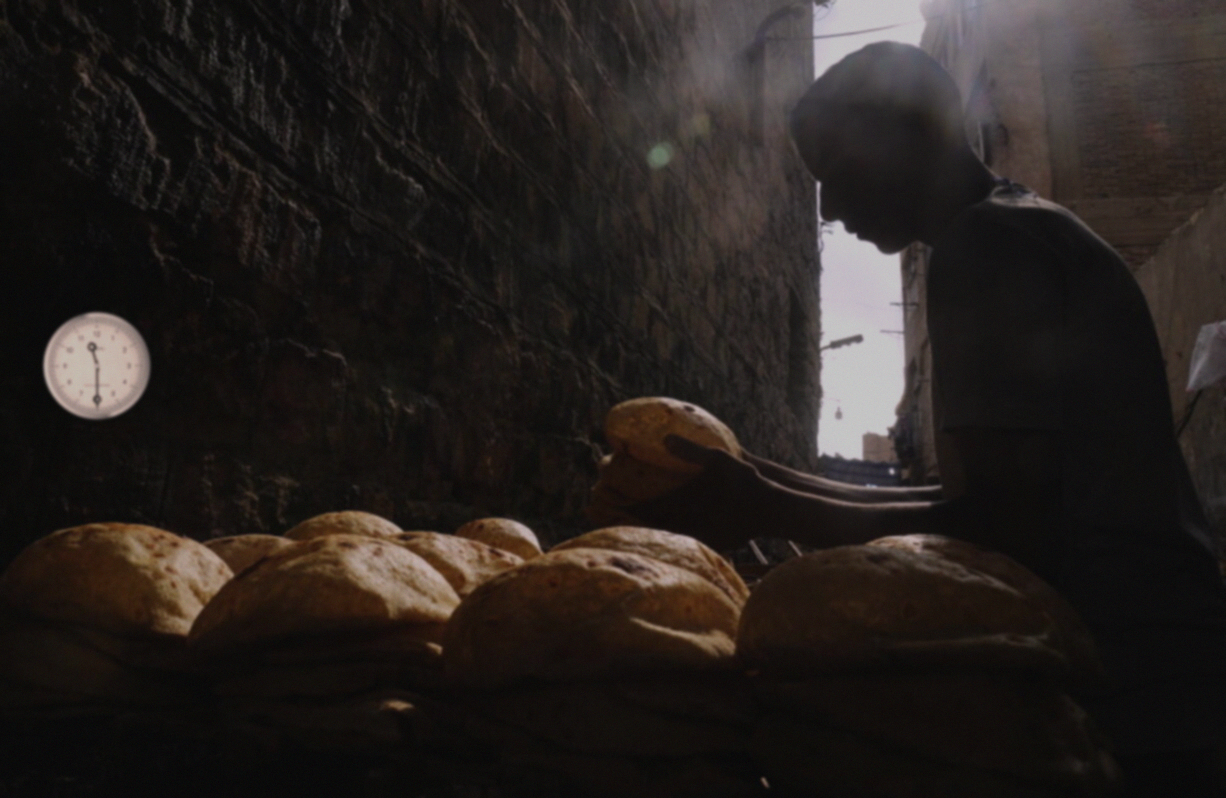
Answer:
11 h 30 min
